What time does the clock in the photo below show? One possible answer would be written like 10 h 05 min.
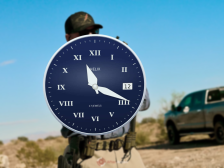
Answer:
11 h 19 min
